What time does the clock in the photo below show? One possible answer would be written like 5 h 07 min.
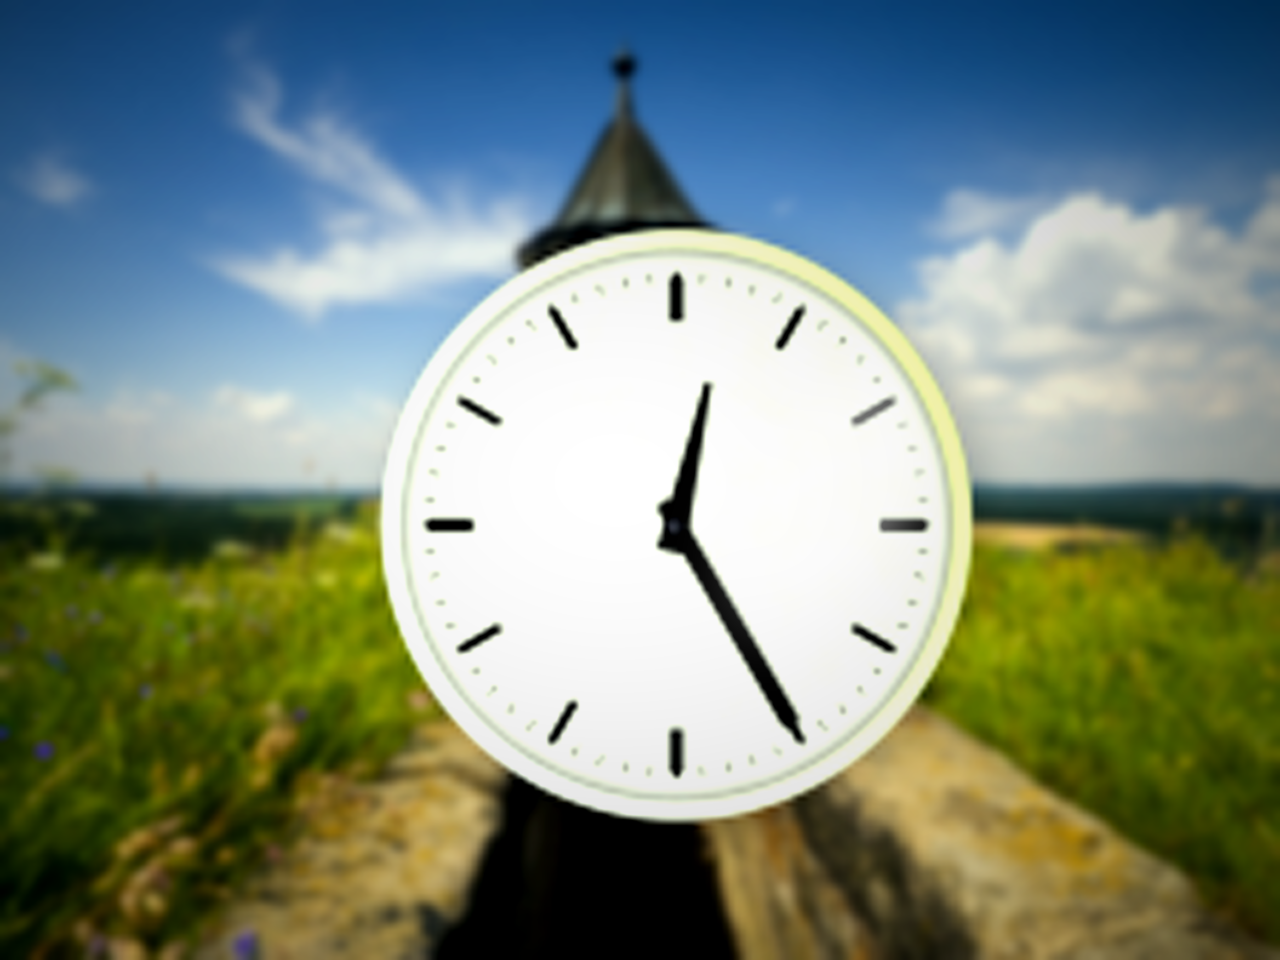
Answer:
12 h 25 min
